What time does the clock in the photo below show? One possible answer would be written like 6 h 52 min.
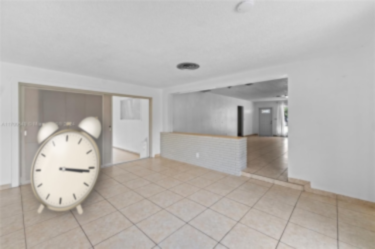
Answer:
3 h 16 min
